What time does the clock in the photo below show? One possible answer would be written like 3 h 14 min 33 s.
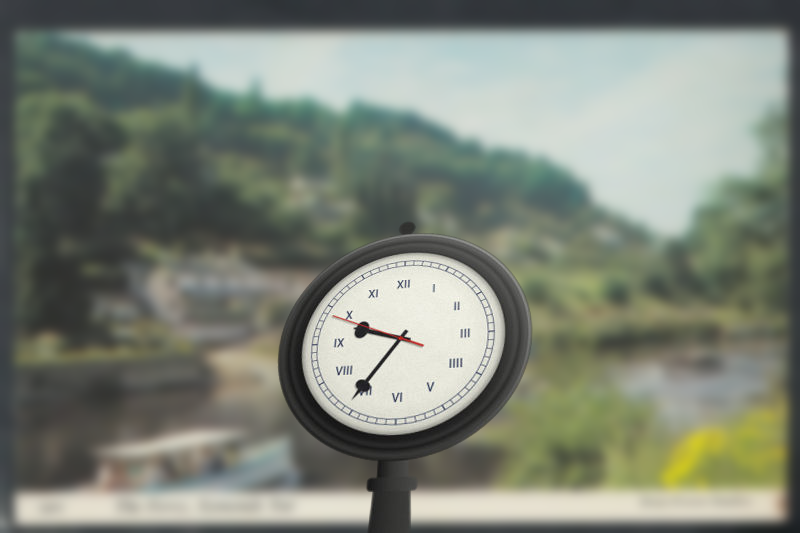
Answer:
9 h 35 min 49 s
